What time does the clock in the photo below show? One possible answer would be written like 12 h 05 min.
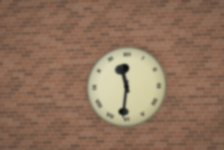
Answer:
11 h 31 min
